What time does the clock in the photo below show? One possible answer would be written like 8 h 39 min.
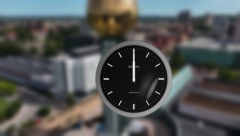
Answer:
12 h 00 min
